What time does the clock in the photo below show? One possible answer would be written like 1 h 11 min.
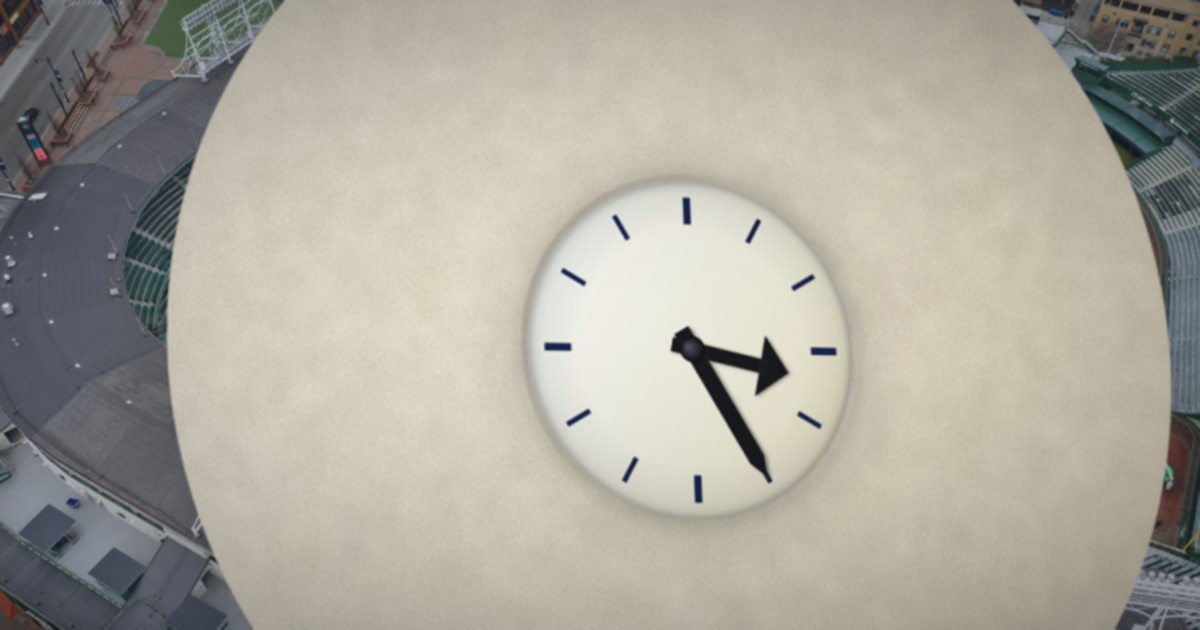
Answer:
3 h 25 min
